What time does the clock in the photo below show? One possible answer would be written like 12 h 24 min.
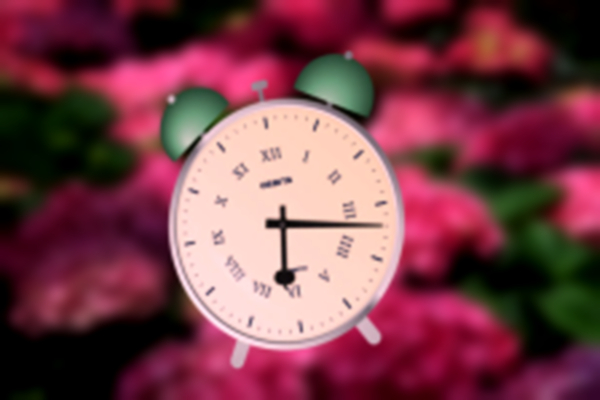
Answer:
6 h 17 min
